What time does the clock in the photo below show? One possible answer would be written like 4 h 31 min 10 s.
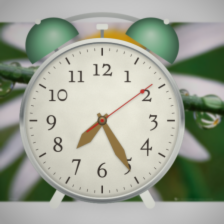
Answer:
7 h 25 min 09 s
